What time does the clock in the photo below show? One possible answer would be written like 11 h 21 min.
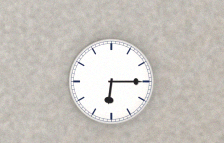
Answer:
6 h 15 min
